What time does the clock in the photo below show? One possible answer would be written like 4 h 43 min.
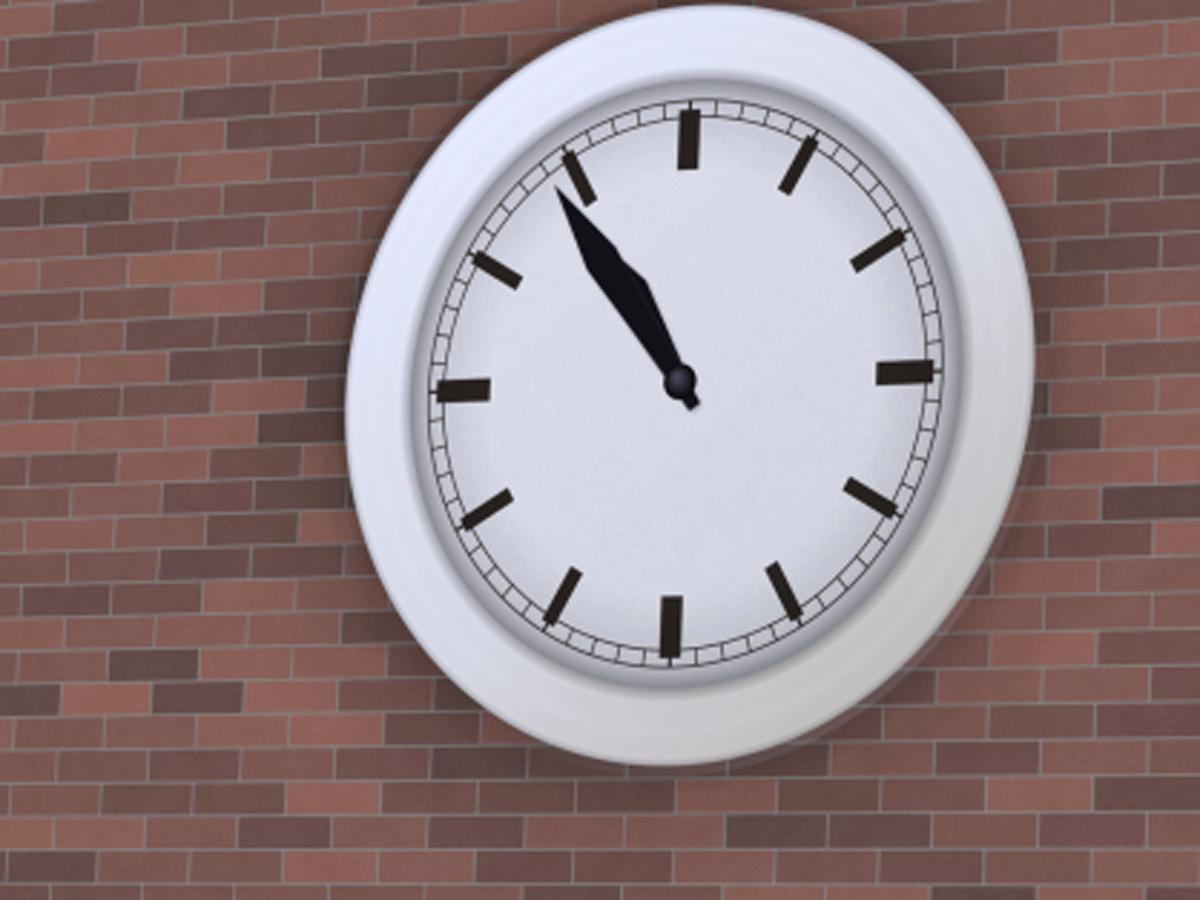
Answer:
10 h 54 min
